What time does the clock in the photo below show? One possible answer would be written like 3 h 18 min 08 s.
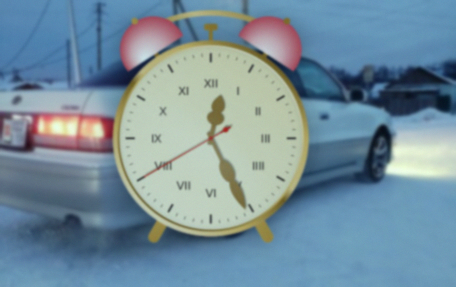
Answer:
12 h 25 min 40 s
